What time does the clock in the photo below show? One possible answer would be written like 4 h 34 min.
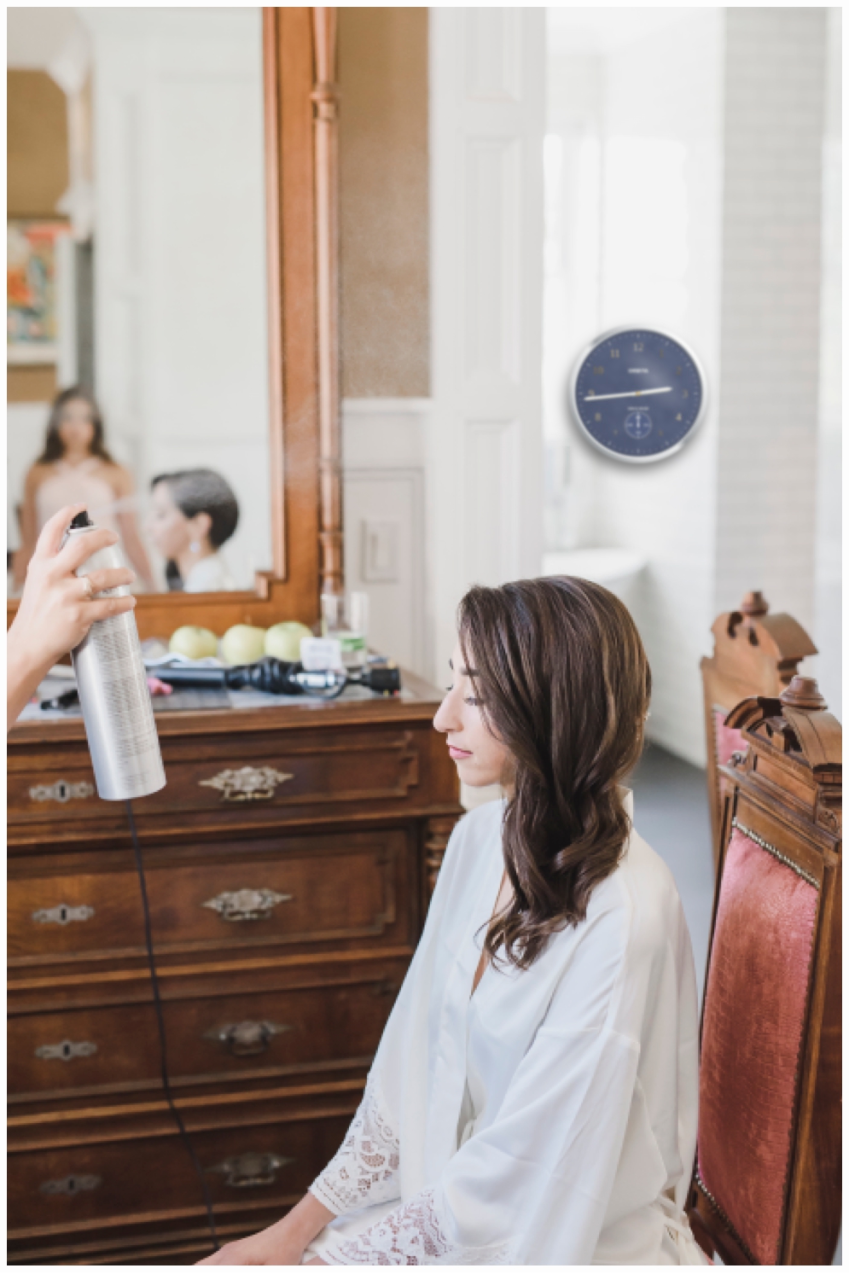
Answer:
2 h 44 min
